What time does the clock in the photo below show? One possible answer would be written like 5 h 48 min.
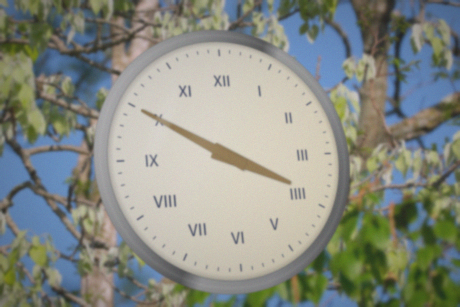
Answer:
3 h 50 min
